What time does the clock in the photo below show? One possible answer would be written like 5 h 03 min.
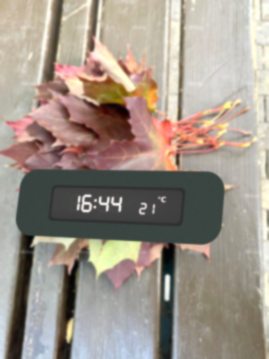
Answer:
16 h 44 min
